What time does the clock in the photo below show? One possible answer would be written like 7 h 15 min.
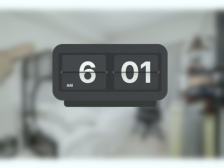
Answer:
6 h 01 min
